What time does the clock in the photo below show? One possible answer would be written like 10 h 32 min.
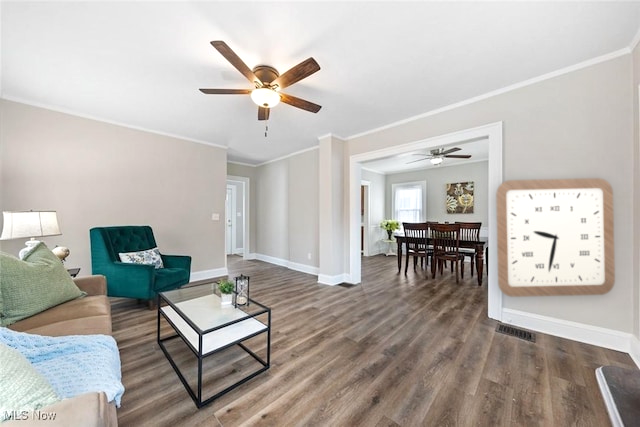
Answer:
9 h 32 min
